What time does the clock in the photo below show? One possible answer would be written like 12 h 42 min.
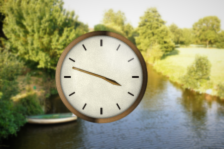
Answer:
3 h 48 min
